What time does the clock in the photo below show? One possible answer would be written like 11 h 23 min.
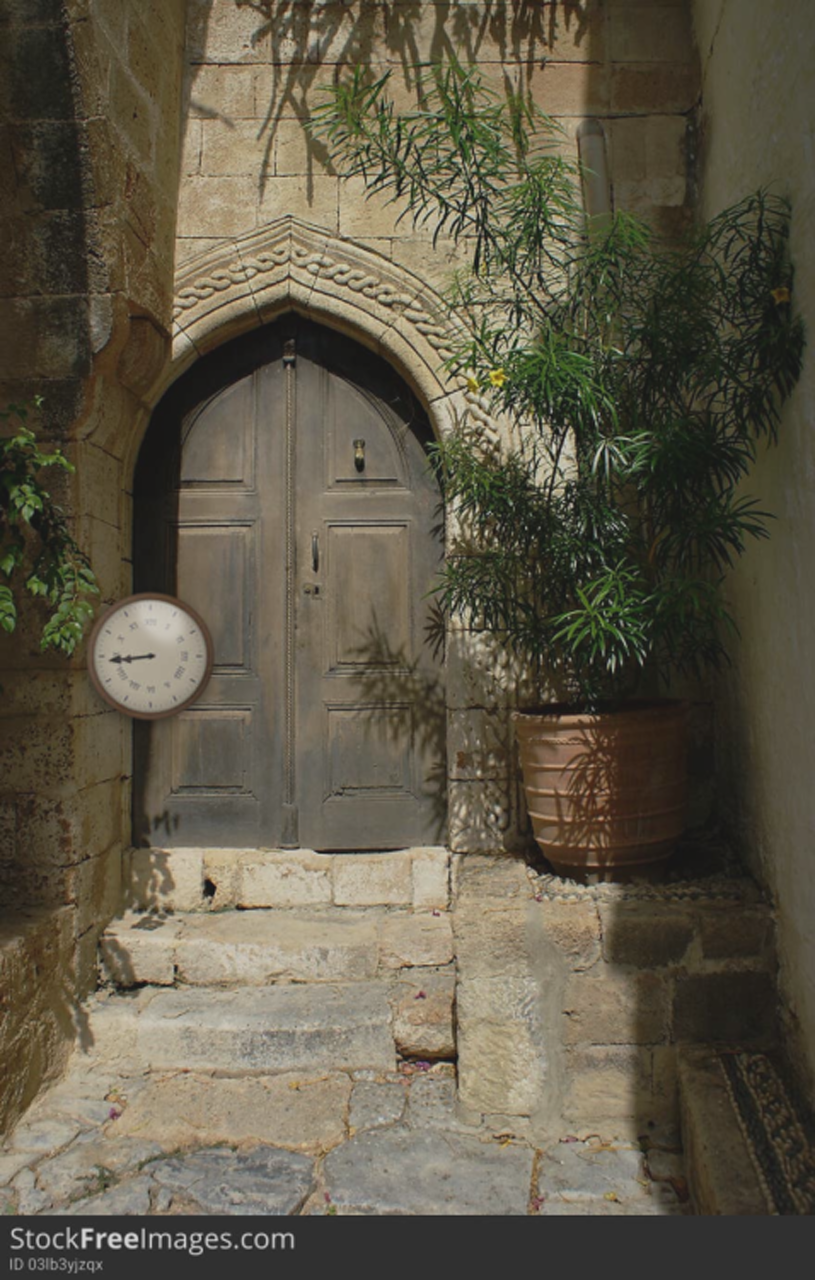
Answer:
8 h 44 min
